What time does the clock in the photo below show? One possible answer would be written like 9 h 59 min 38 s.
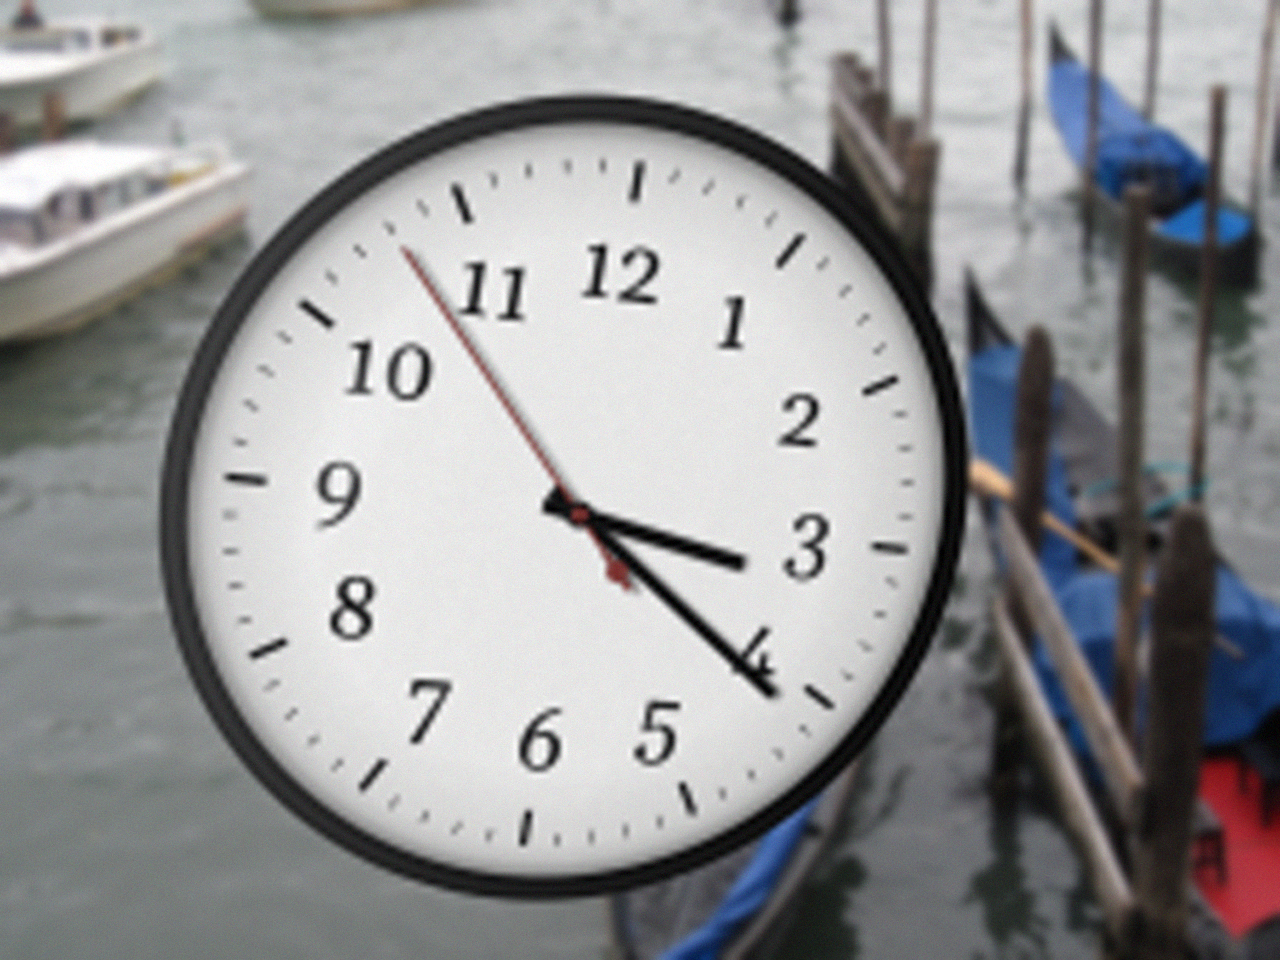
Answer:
3 h 20 min 53 s
